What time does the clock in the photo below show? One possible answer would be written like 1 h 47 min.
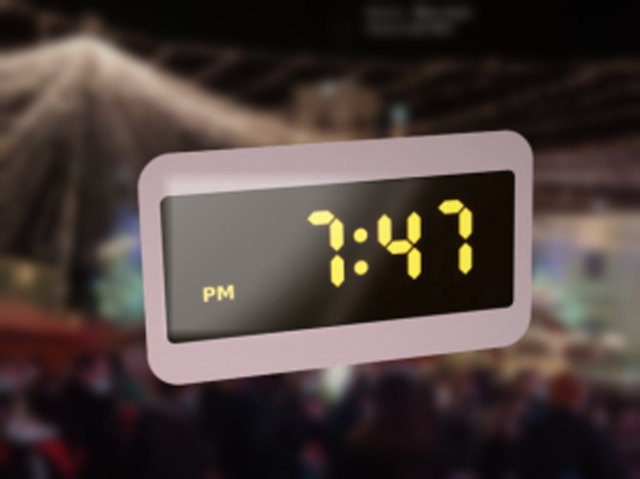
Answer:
7 h 47 min
